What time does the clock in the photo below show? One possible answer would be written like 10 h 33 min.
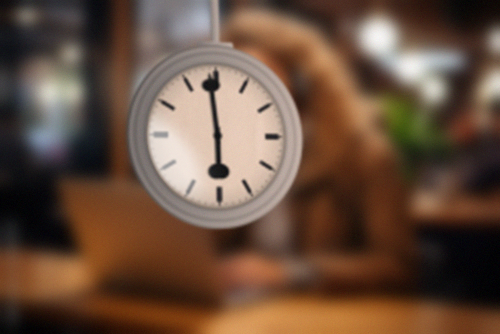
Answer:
5 h 59 min
